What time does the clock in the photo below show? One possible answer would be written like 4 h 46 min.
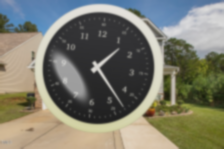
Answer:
1 h 23 min
